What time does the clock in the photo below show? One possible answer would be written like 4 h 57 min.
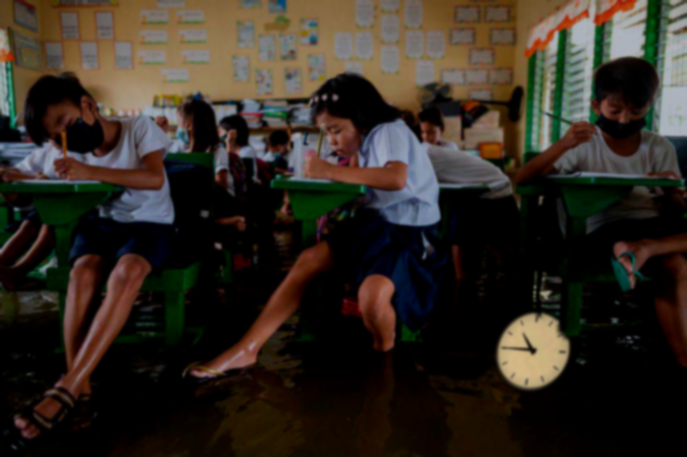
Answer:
10 h 45 min
